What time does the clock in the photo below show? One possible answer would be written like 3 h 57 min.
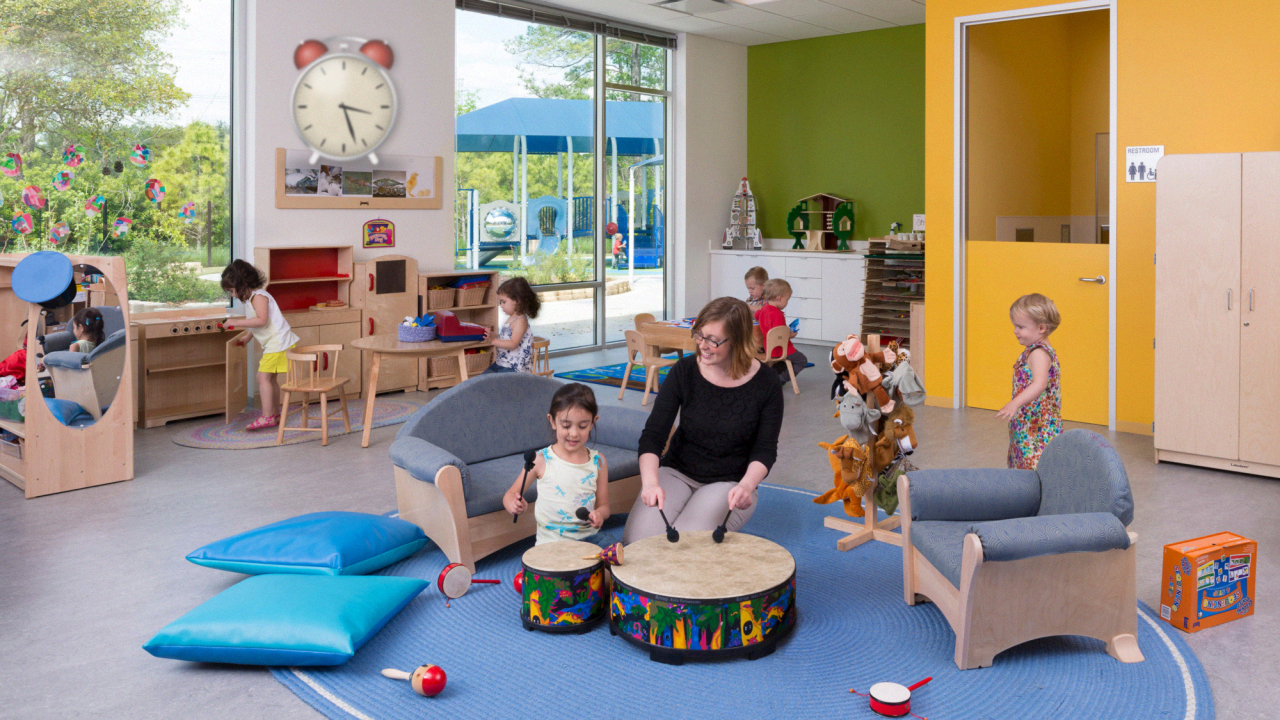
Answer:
3 h 27 min
